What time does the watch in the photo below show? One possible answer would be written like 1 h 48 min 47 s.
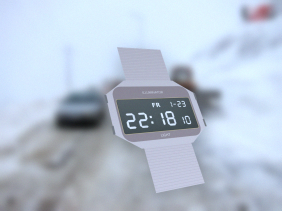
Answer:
22 h 18 min 10 s
